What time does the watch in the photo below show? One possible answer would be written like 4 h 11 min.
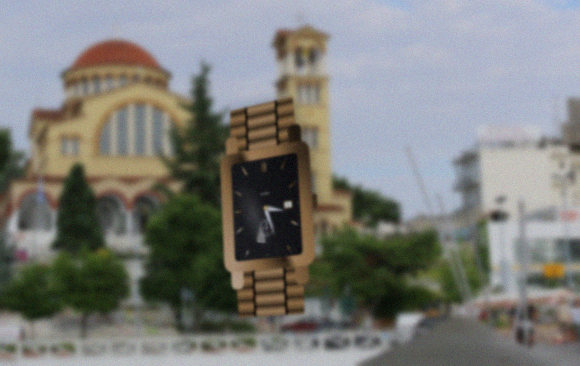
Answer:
3 h 27 min
